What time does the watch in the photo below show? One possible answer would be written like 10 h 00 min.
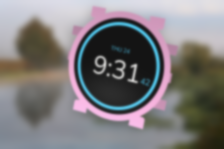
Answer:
9 h 31 min
